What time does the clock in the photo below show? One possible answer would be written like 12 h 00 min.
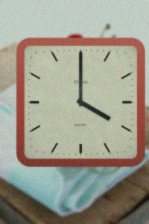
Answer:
4 h 00 min
